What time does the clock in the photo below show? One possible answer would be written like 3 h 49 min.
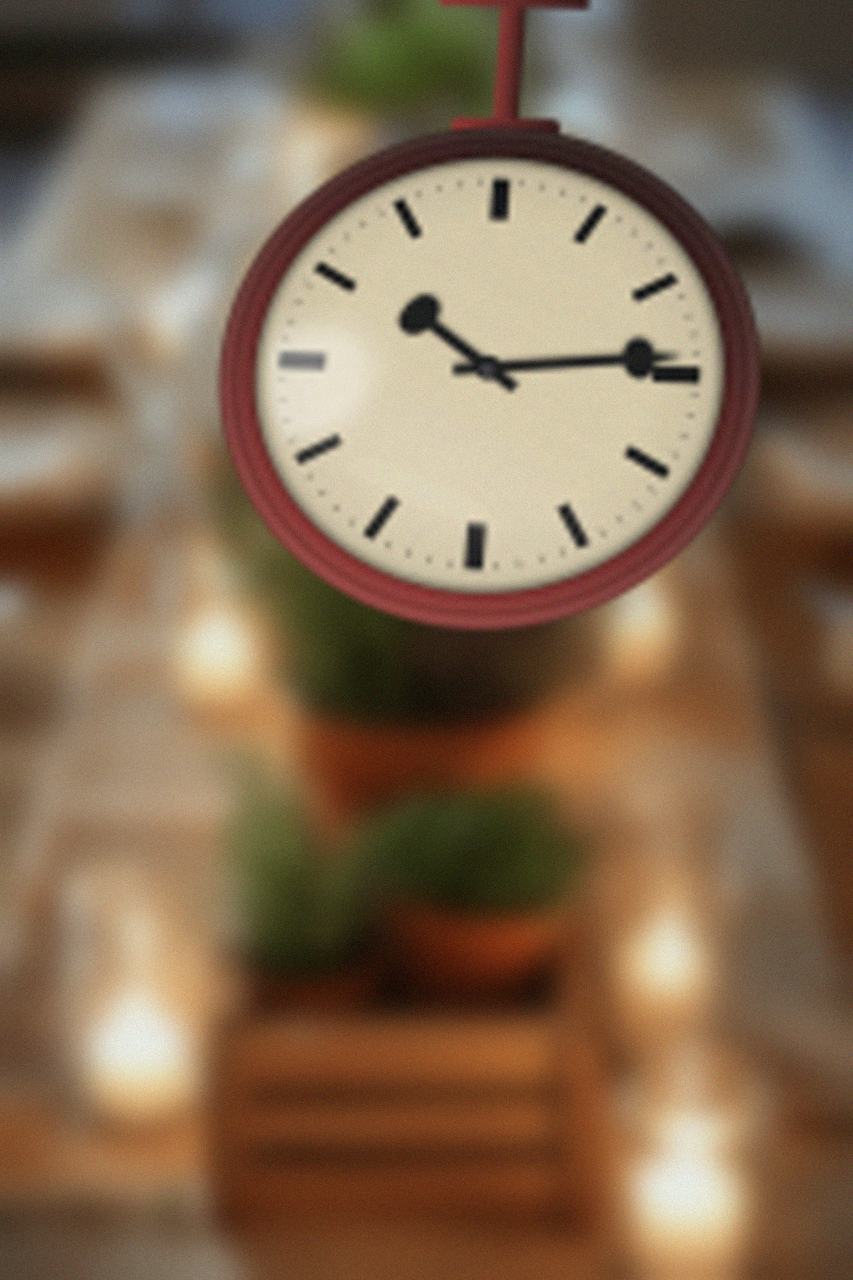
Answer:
10 h 14 min
